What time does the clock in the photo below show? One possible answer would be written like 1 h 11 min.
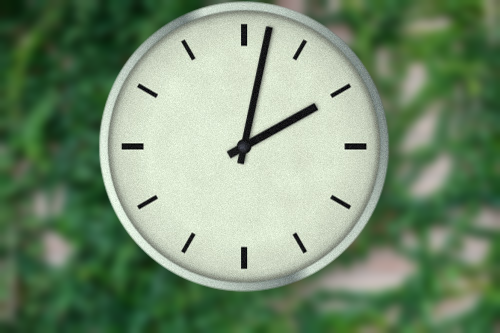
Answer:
2 h 02 min
